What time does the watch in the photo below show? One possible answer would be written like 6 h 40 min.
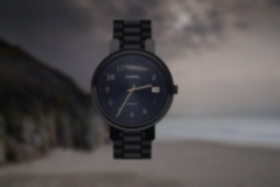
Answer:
2 h 35 min
